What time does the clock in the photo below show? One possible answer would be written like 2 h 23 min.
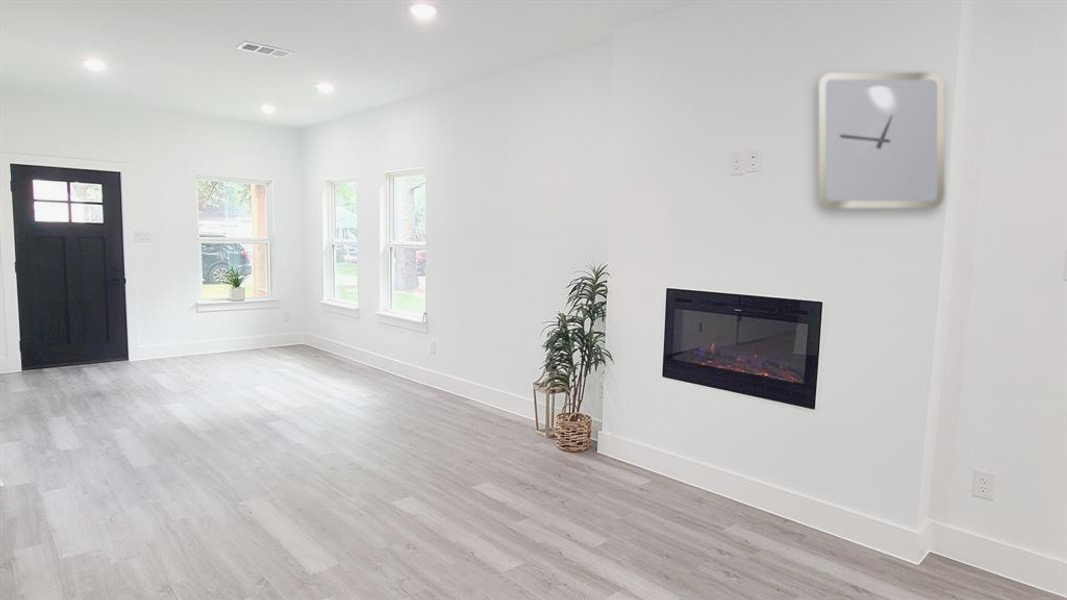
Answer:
12 h 46 min
